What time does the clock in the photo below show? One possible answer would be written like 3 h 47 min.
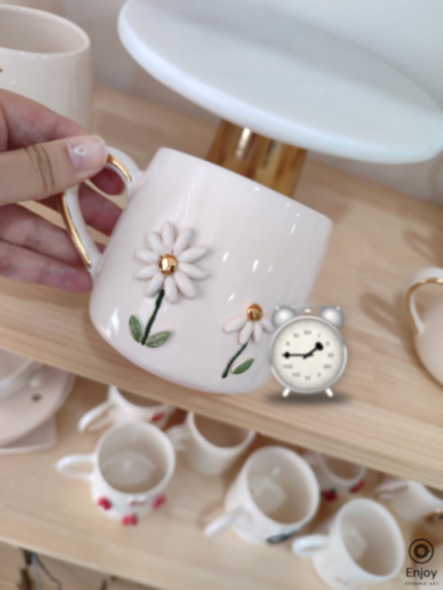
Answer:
1 h 45 min
